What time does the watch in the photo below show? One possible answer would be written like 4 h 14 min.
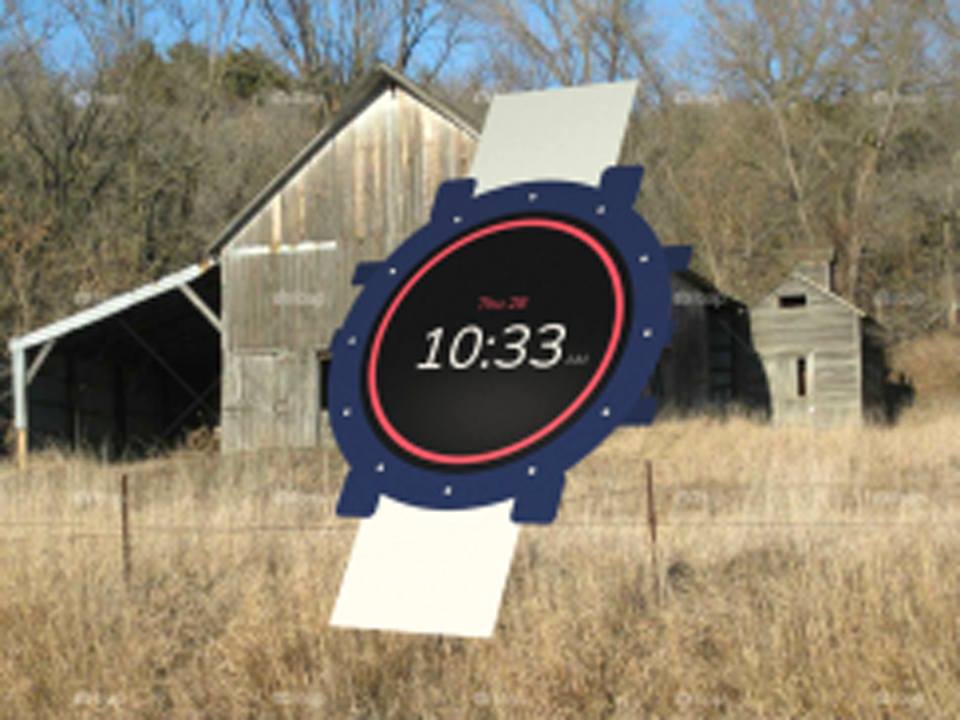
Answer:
10 h 33 min
